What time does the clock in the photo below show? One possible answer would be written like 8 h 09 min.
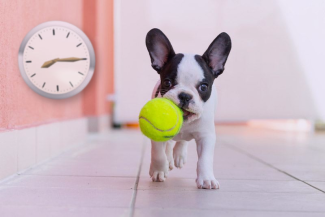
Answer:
8 h 15 min
